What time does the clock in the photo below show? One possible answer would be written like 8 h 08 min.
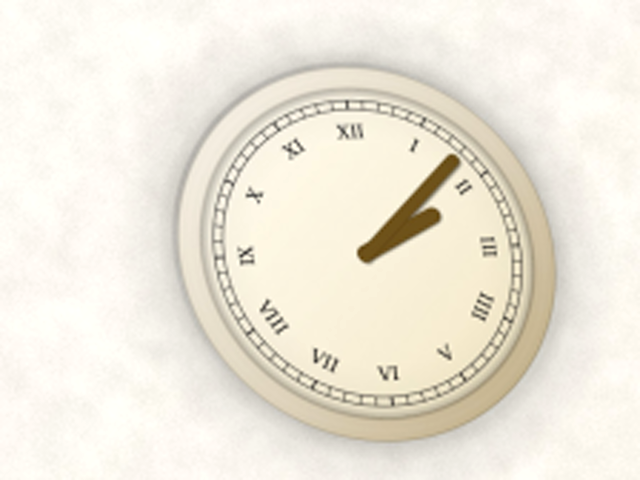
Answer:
2 h 08 min
